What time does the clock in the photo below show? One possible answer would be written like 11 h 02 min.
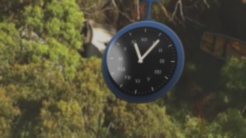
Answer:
11 h 06 min
